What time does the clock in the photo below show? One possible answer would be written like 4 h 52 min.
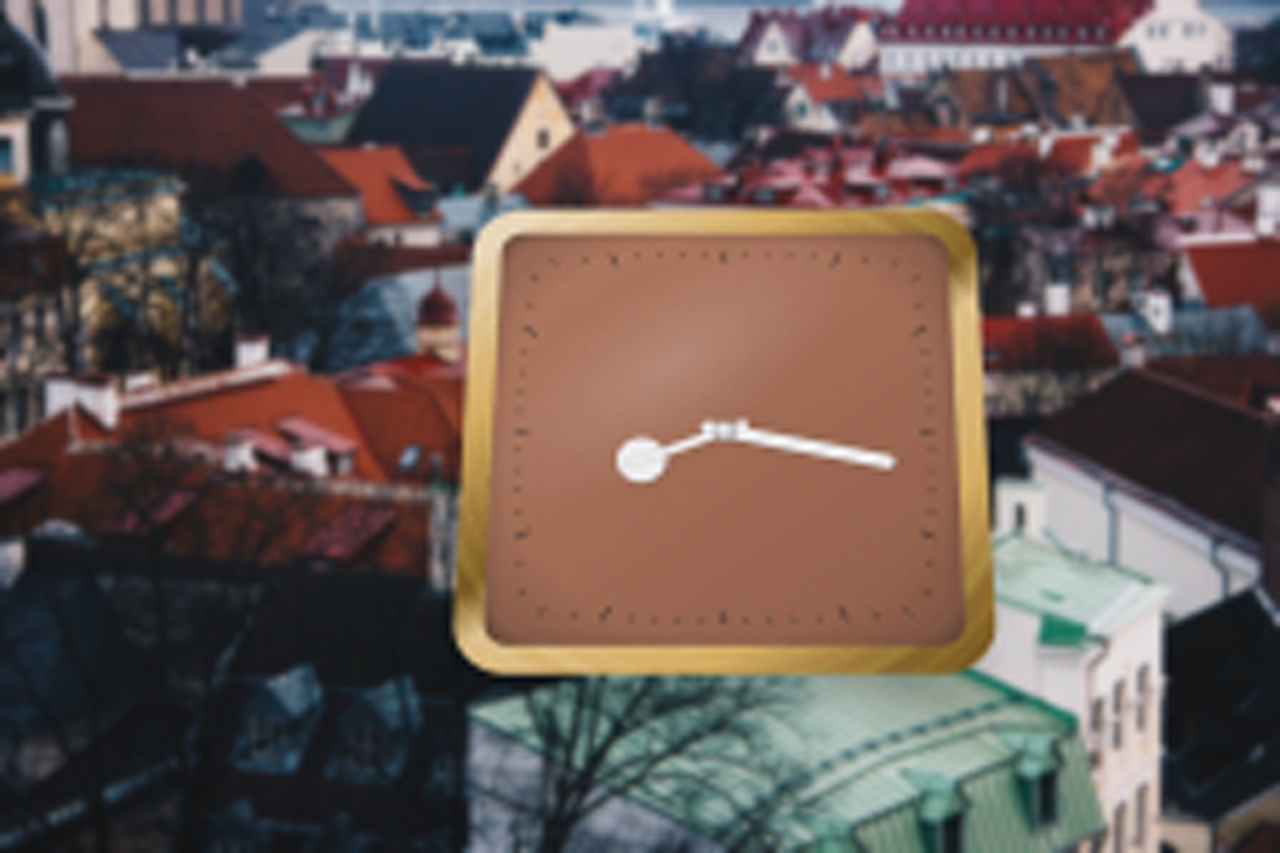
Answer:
8 h 17 min
